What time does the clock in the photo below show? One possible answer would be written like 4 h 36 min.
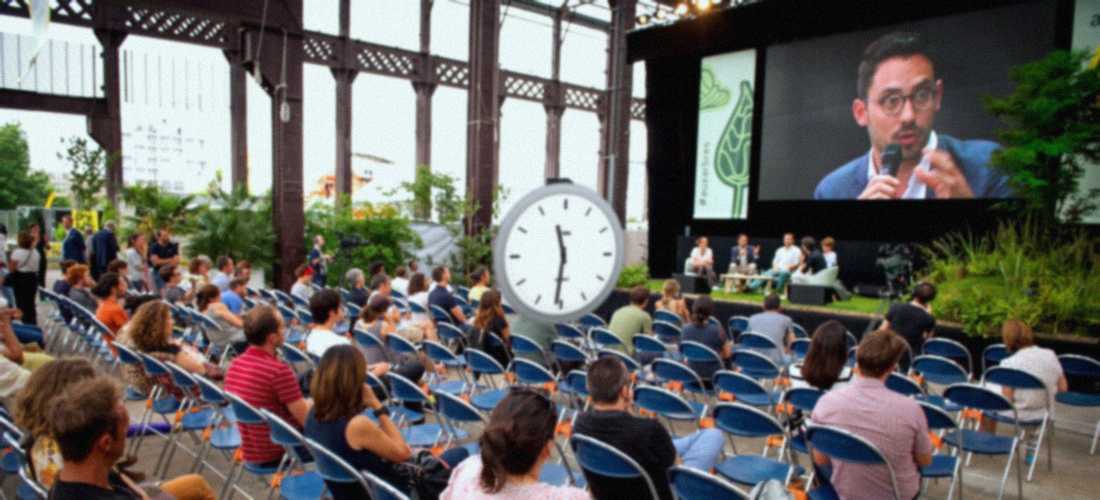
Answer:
11 h 31 min
